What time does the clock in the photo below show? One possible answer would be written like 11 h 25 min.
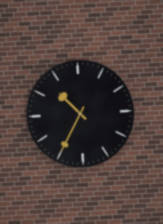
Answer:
10 h 35 min
